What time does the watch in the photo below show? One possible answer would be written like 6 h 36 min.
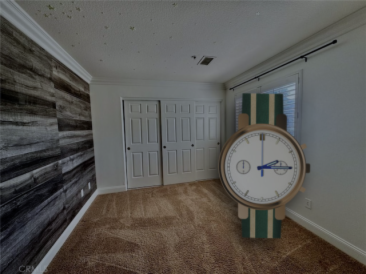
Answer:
2 h 15 min
